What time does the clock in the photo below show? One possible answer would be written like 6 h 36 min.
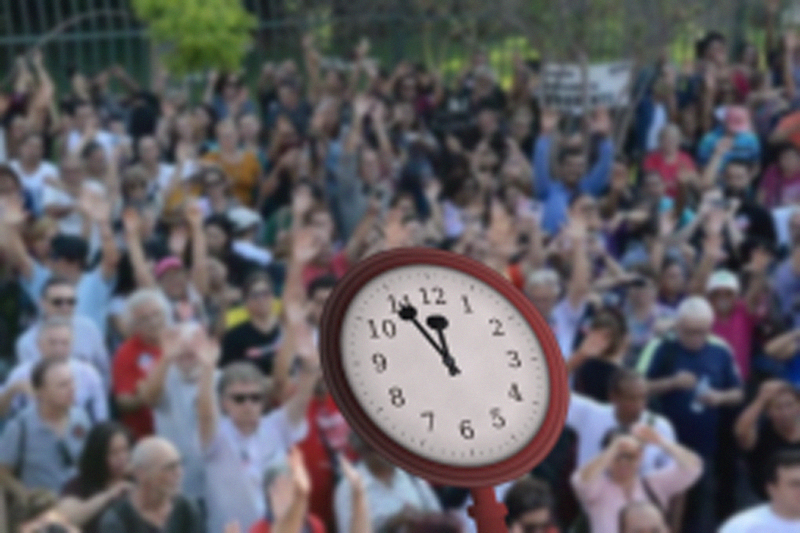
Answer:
11 h 55 min
